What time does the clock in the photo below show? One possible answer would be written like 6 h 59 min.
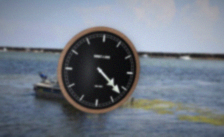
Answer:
4 h 22 min
